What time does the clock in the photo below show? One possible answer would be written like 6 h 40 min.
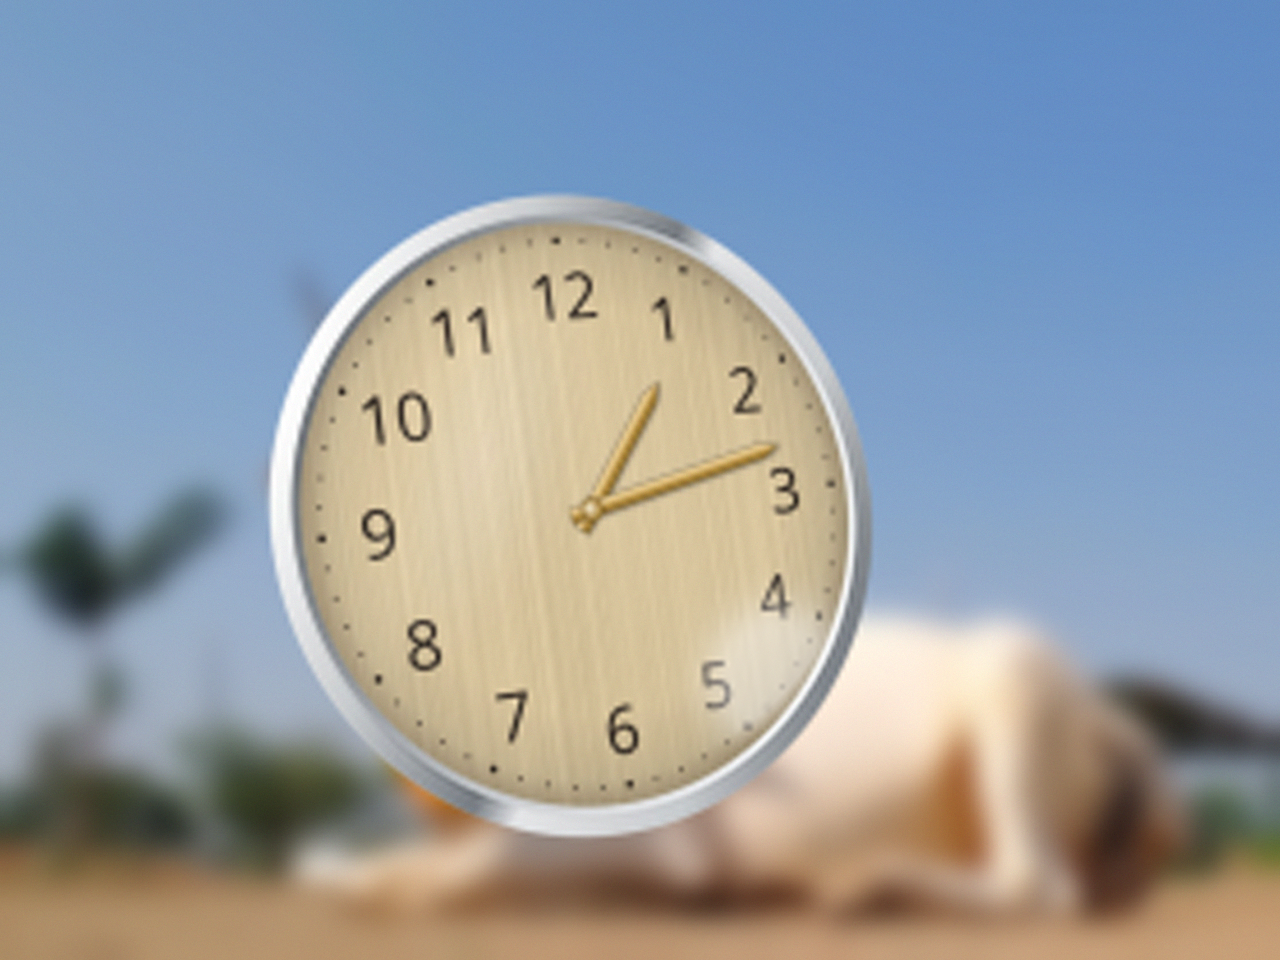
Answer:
1 h 13 min
